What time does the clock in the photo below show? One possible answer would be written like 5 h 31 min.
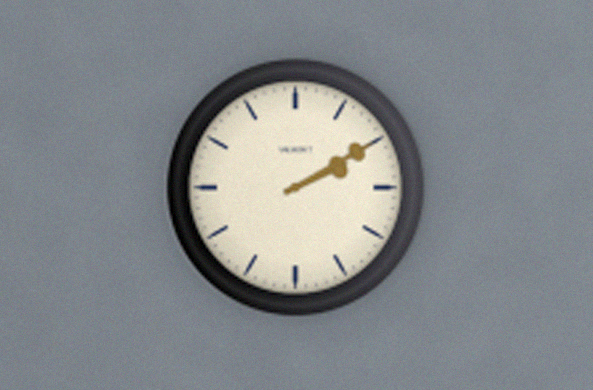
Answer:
2 h 10 min
